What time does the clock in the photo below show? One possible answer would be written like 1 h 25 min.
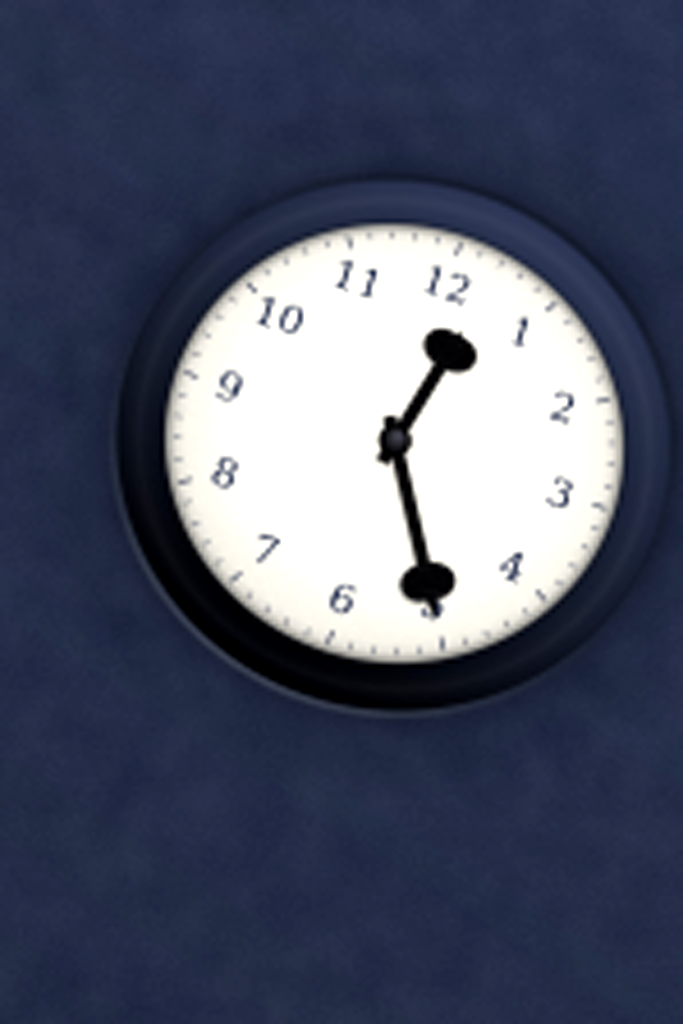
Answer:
12 h 25 min
